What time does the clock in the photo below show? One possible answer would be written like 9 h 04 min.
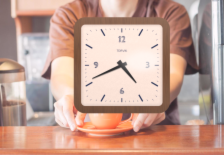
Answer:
4 h 41 min
